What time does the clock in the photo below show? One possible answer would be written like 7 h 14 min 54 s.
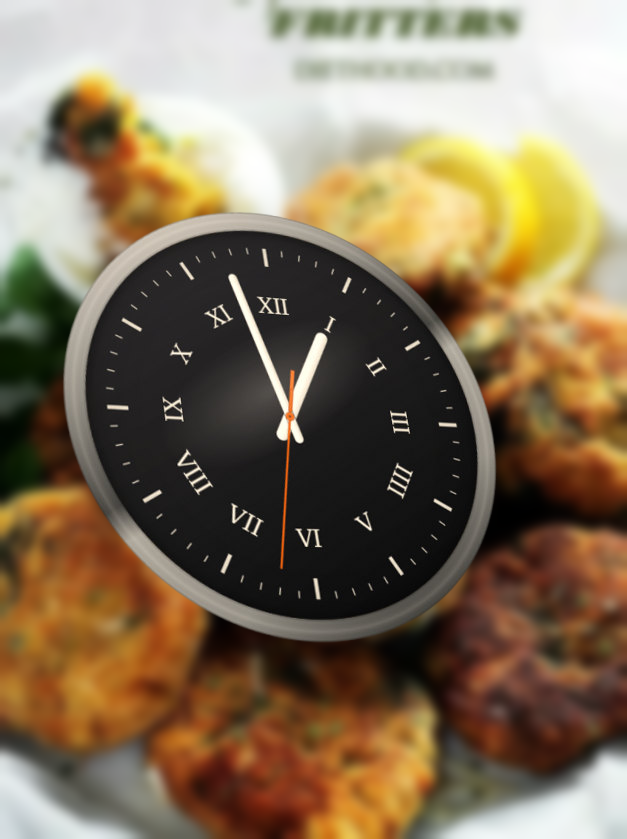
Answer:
12 h 57 min 32 s
